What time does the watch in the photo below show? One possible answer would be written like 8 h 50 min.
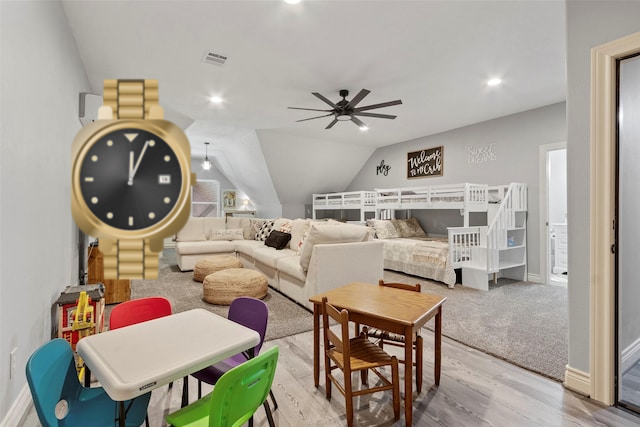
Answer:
12 h 04 min
